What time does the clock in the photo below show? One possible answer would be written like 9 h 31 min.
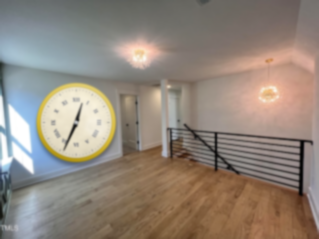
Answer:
12 h 34 min
